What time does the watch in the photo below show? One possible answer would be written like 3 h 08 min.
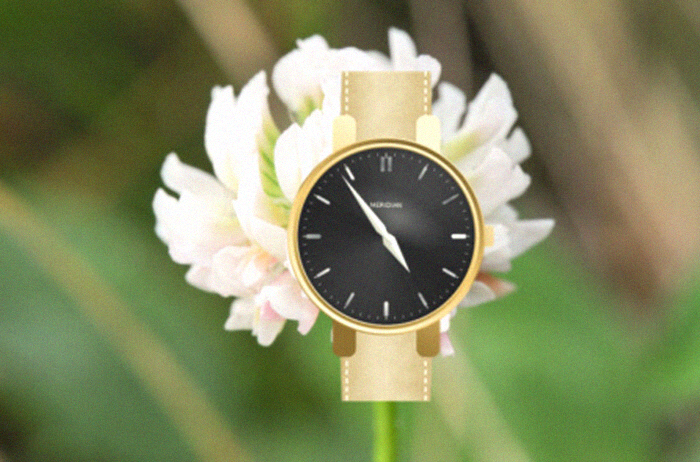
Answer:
4 h 54 min
